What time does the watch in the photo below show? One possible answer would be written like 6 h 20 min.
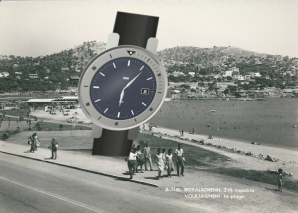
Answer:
6 h 06 min
